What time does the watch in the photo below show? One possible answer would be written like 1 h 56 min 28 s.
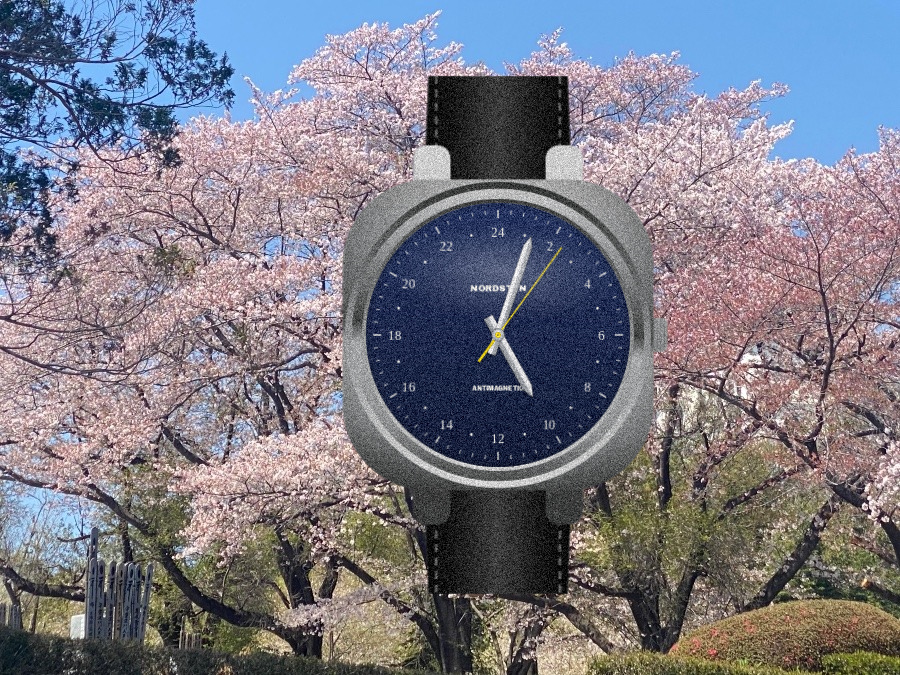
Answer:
10 h 03 min 06 s
